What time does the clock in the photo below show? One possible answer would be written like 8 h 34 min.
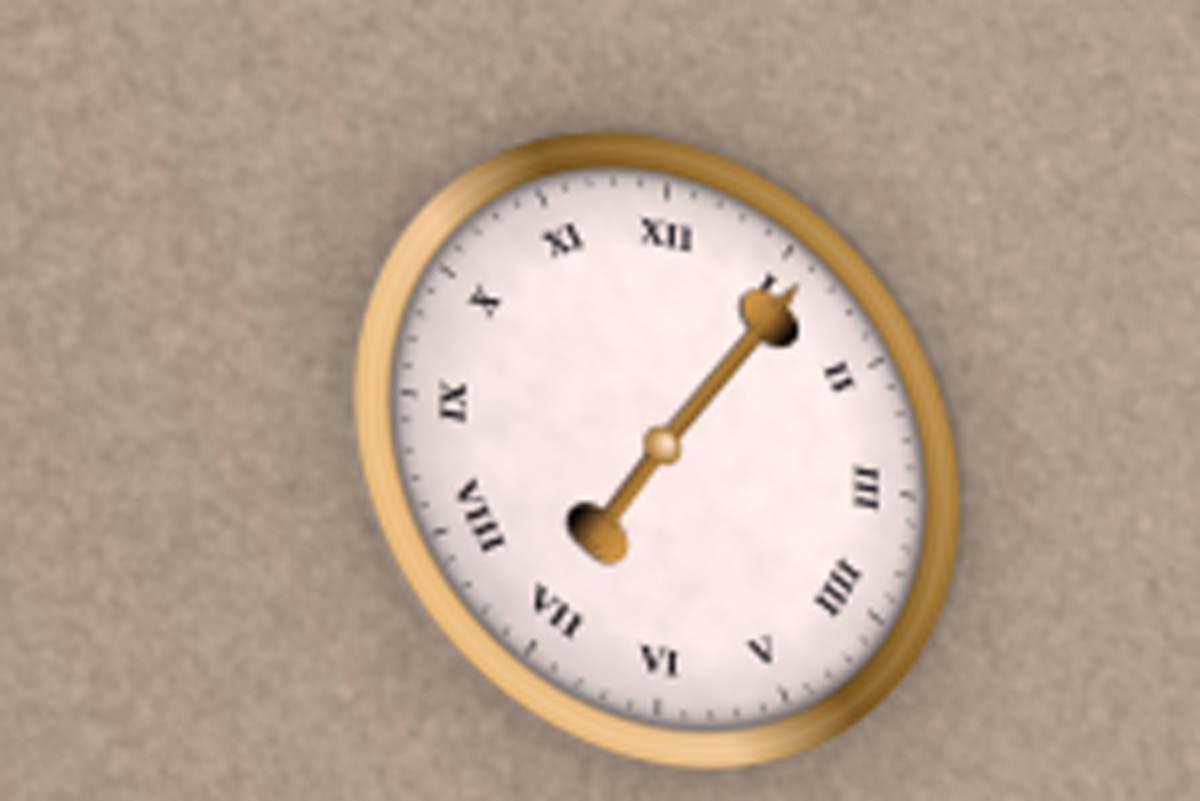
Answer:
7 h 06 min
